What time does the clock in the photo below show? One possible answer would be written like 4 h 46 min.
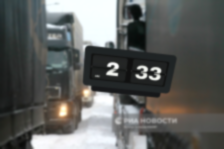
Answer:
2 h 33 min
